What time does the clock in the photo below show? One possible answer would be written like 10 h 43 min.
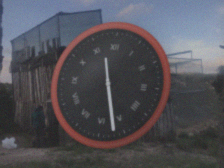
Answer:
11 h 27 min
